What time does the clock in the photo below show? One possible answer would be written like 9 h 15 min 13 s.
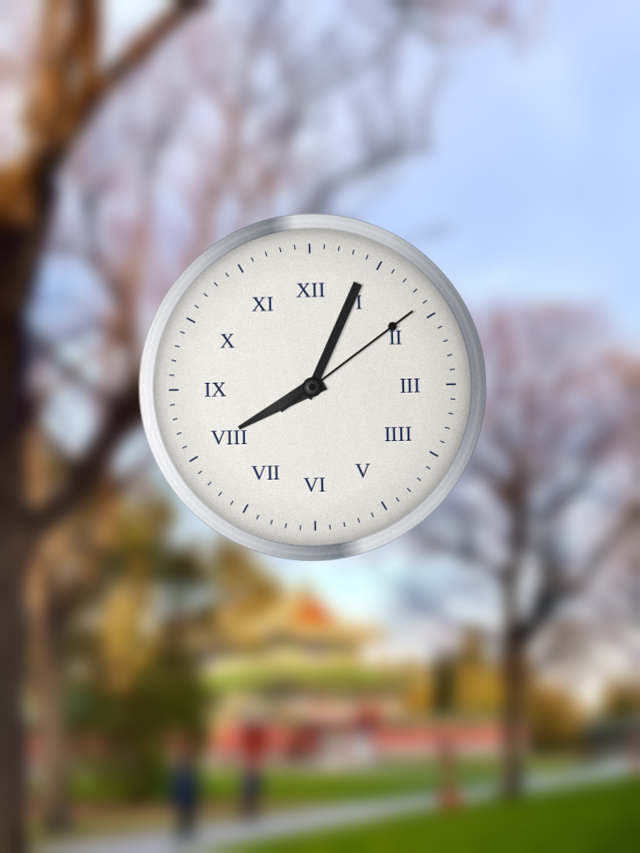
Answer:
8 h 04 min 09 s
